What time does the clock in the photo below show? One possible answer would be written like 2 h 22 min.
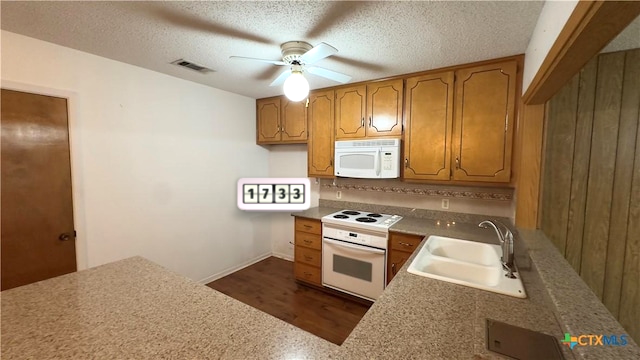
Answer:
17 h 33 min
